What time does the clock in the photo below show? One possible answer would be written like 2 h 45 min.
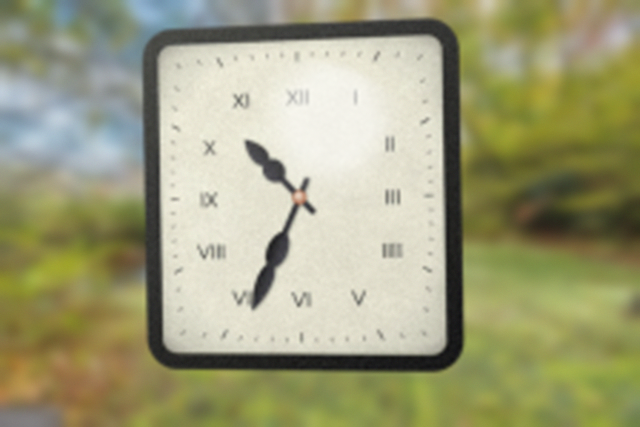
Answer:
10 h 34 min
